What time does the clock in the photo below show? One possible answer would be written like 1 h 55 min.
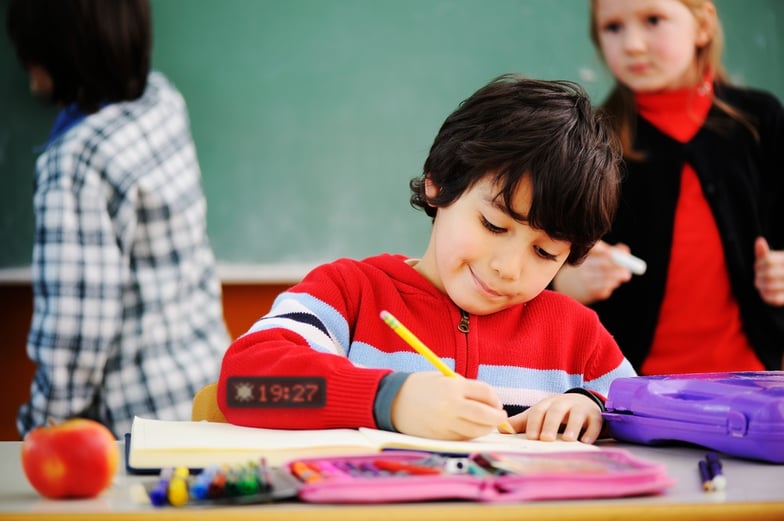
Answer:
19 h 27 min
